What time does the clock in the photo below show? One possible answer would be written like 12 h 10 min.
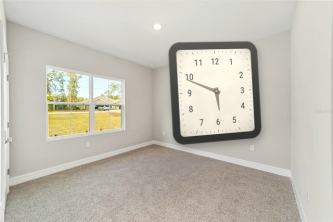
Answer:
5 h 49 min
